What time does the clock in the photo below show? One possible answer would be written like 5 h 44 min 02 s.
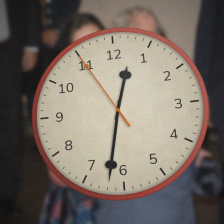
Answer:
12 h 31 min 55 s
